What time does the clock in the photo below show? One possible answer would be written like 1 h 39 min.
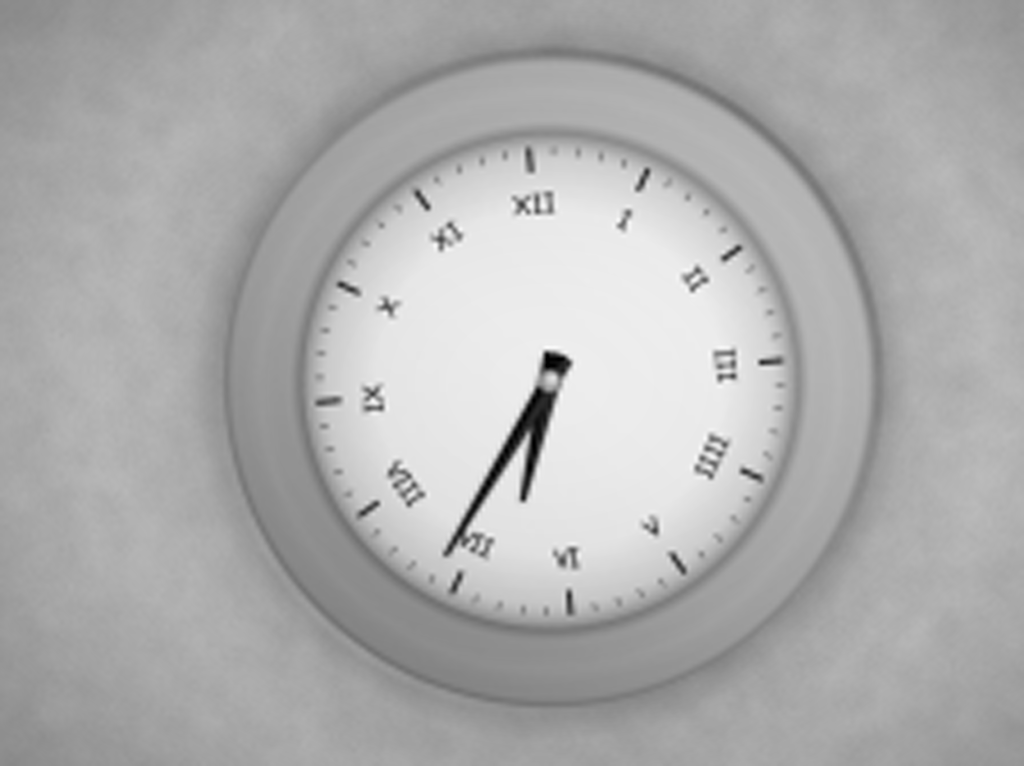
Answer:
6 h 36 min
